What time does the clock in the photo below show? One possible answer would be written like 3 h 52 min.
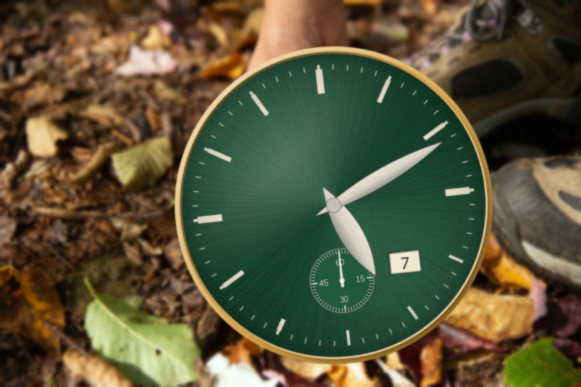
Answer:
5 h 11 min
